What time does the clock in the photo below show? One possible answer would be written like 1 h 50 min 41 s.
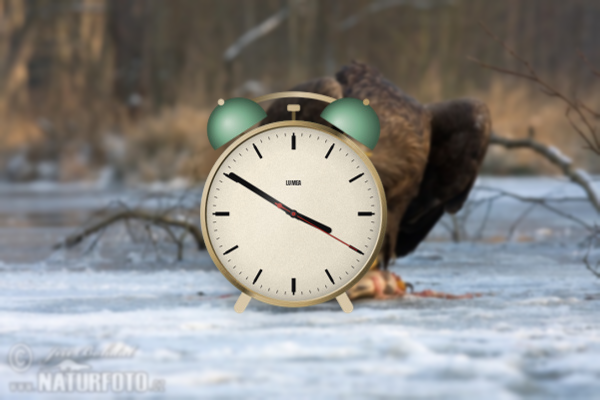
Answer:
3 h 50 min 20 s
